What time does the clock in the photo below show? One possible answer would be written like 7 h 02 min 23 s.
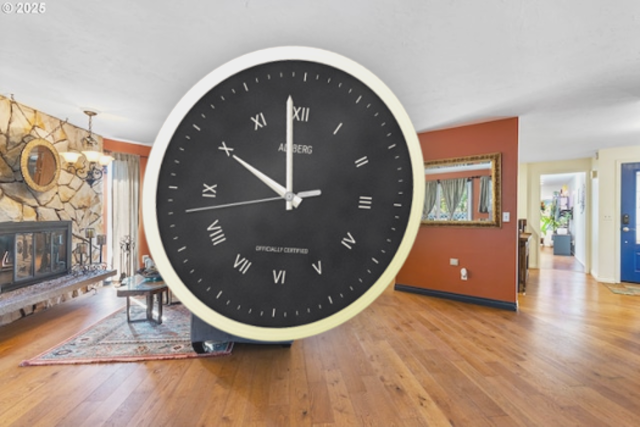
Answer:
9 h 58 min 43 s
